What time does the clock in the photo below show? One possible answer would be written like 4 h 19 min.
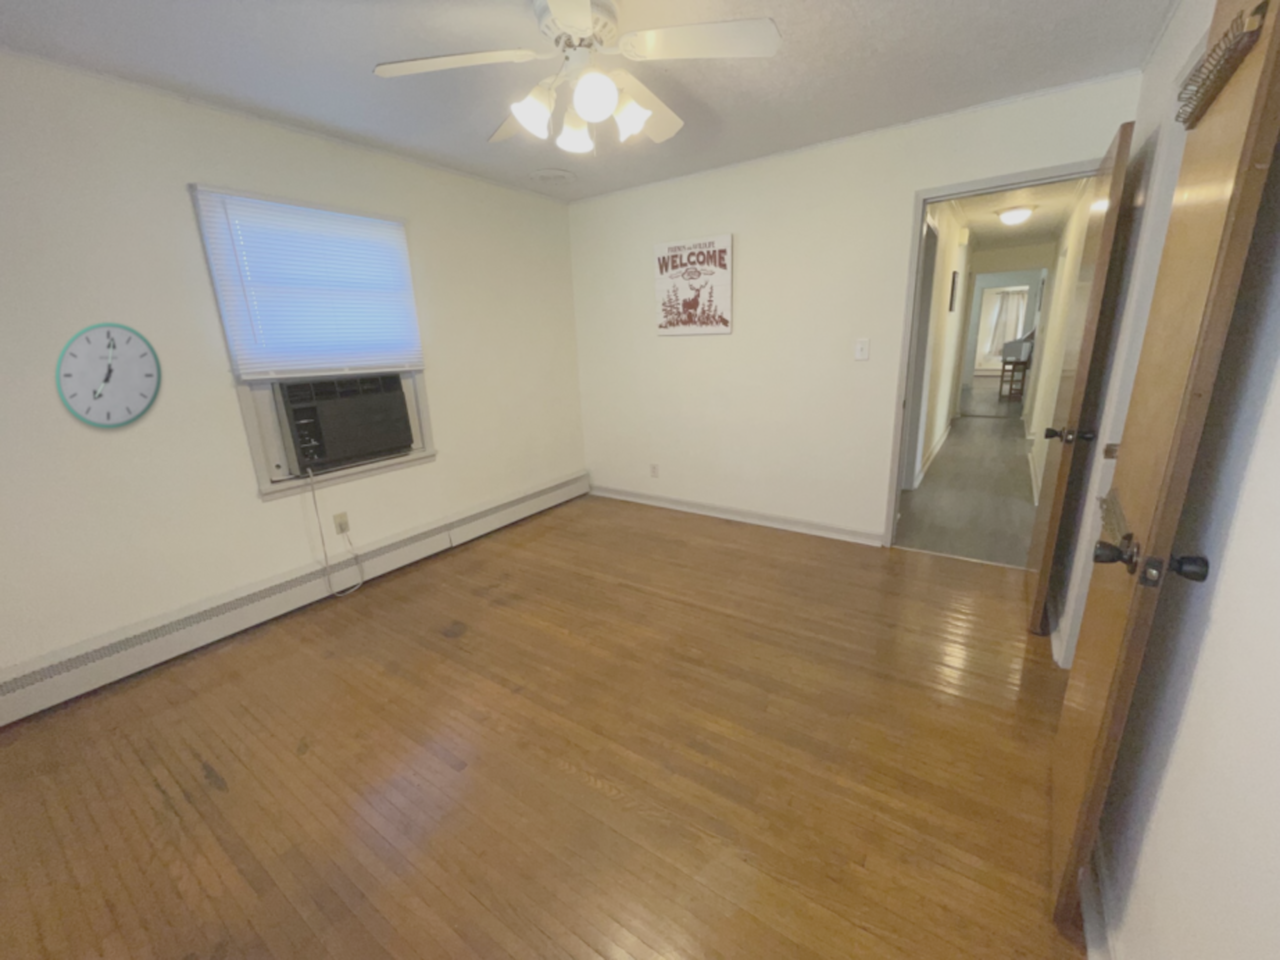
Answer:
7 h 01 min
